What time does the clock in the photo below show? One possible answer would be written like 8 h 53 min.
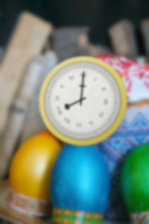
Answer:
8 h 00 min
